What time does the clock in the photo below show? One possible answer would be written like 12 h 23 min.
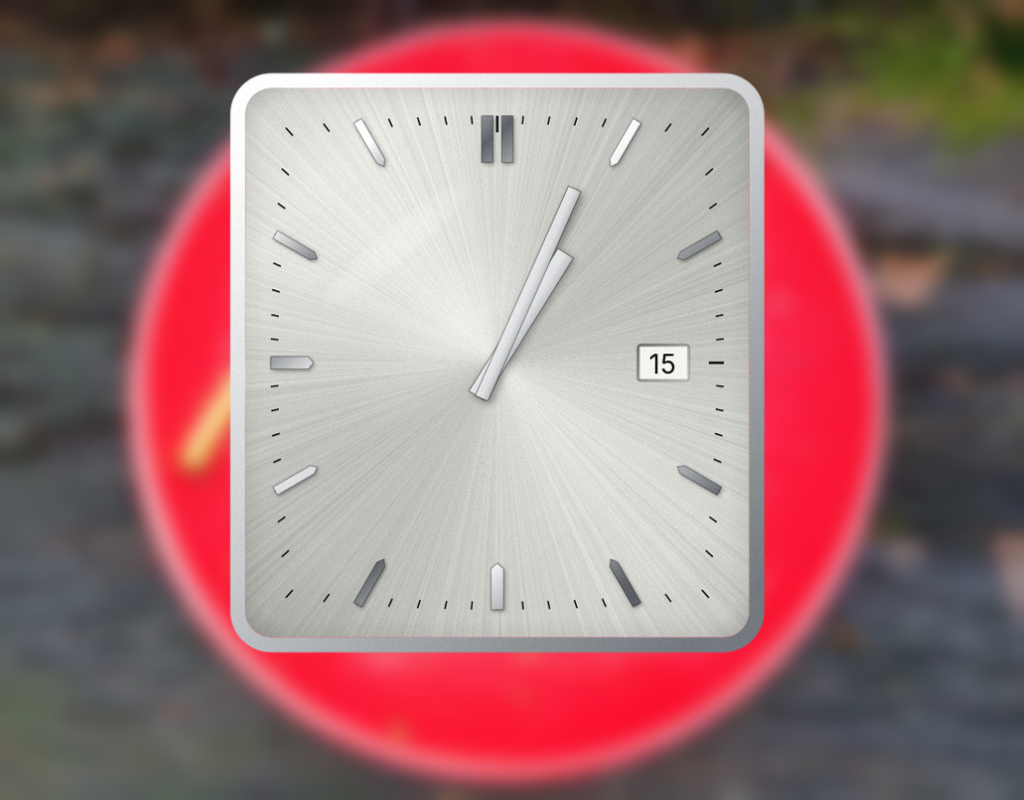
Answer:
1 h 04 min
